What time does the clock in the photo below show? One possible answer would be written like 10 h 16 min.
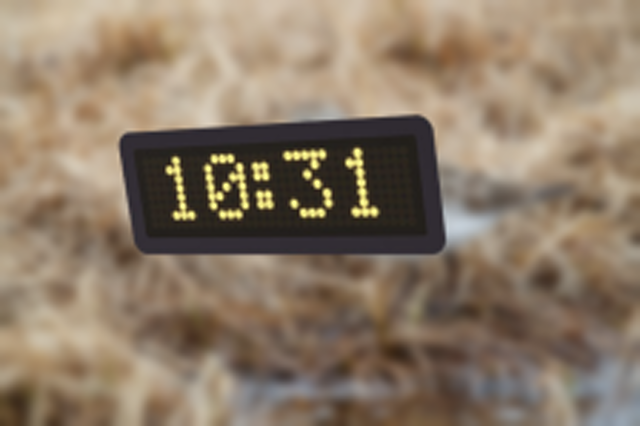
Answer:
10 h 31 min
